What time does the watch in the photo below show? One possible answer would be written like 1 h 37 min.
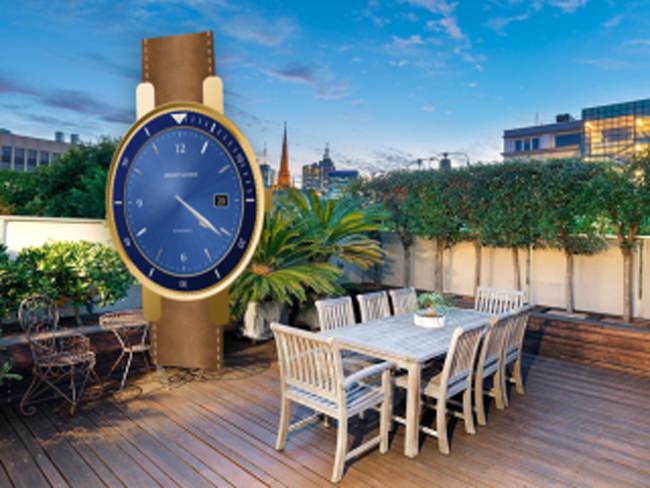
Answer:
4 h 21 min
